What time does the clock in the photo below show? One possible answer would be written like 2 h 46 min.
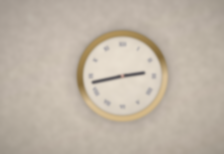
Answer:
2 h 43 min
